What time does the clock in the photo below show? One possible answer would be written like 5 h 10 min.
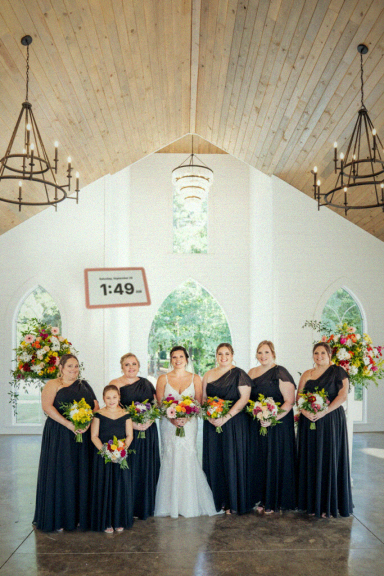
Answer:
1 h 49 min
